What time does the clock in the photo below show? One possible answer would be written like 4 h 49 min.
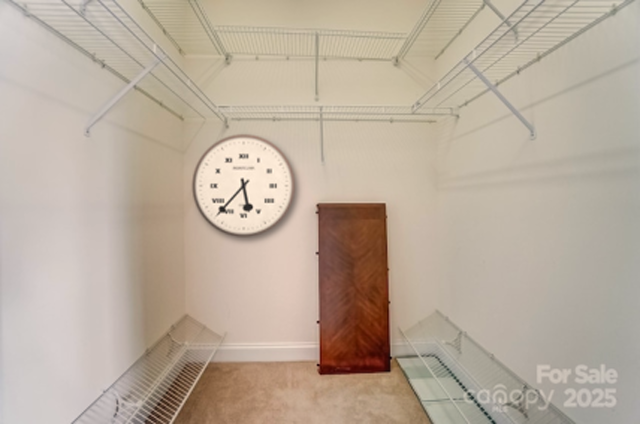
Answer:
5 h 37 min
